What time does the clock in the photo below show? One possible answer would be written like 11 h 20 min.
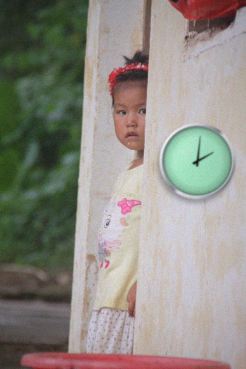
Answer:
2 h 01 min
